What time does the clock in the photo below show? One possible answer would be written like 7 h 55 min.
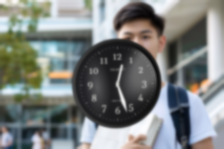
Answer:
12 h 27 min
